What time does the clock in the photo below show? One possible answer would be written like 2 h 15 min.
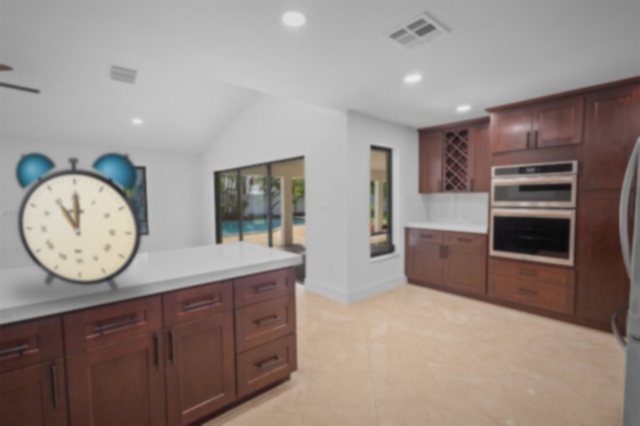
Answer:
11 h 00 min
